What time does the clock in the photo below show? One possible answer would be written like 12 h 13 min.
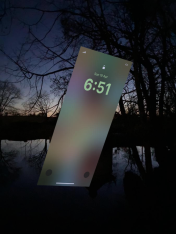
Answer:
6 h 51 min
